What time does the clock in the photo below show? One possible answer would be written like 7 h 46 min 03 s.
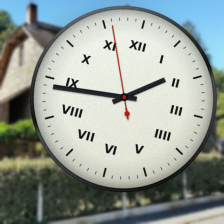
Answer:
1 h 43 min 56 s
